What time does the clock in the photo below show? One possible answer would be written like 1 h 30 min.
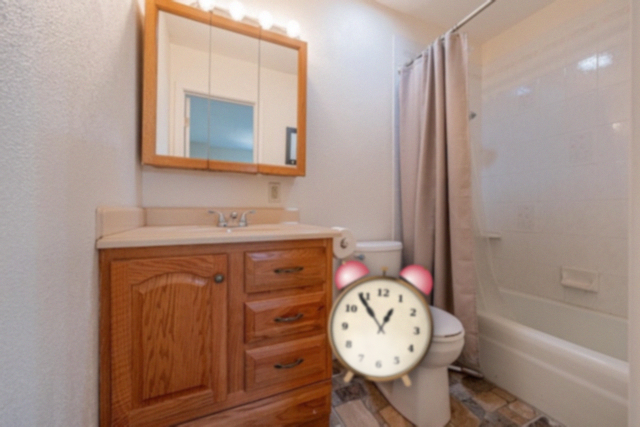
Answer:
12 h 54 min
